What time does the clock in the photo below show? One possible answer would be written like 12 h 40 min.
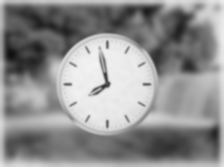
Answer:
7 h 58 min
